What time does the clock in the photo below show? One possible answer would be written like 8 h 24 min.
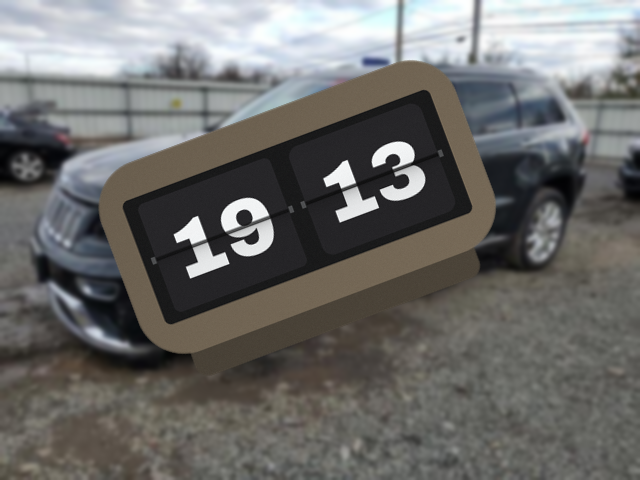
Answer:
19 h 13 min
